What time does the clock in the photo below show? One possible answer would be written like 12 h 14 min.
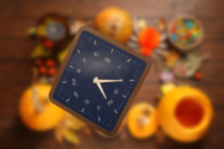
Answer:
4 h 10 min
